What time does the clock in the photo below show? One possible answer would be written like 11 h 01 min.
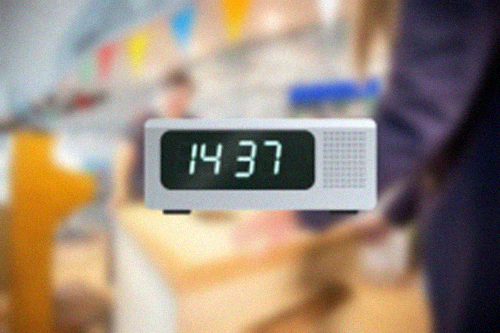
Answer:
14 h 37 min
